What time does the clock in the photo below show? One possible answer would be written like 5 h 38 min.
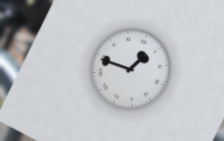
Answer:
12 h 44 min
